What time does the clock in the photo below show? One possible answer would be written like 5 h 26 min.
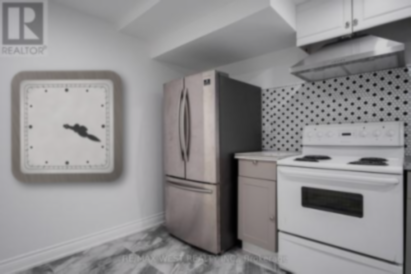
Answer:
3 h 19 min
